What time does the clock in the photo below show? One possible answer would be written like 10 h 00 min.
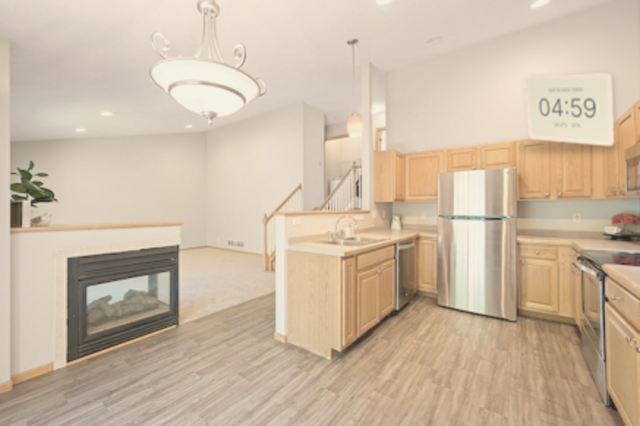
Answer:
4 h 59 min
